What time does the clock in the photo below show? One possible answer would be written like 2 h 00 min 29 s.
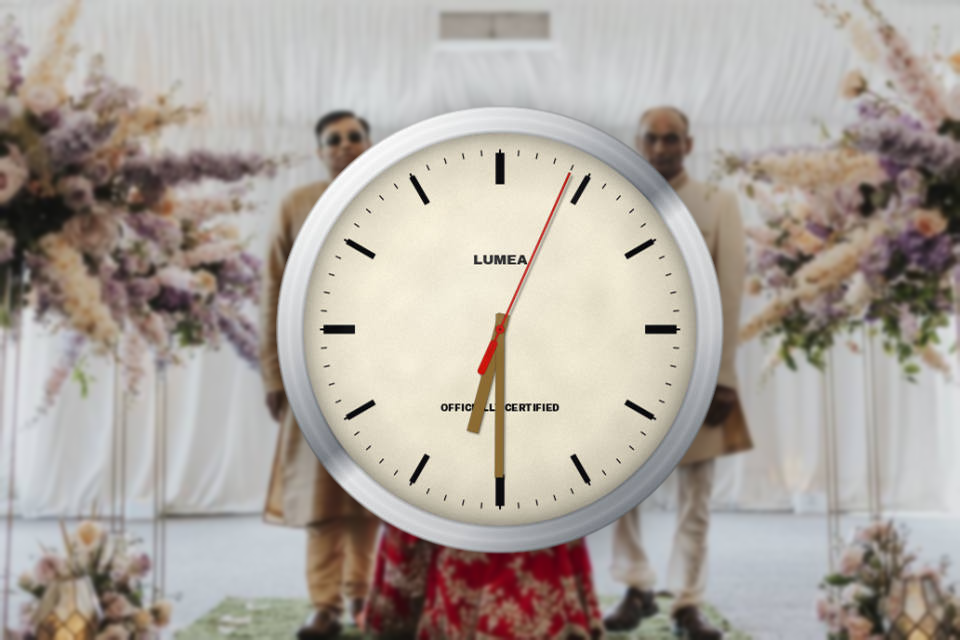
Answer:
6 h 30 min 04 s
